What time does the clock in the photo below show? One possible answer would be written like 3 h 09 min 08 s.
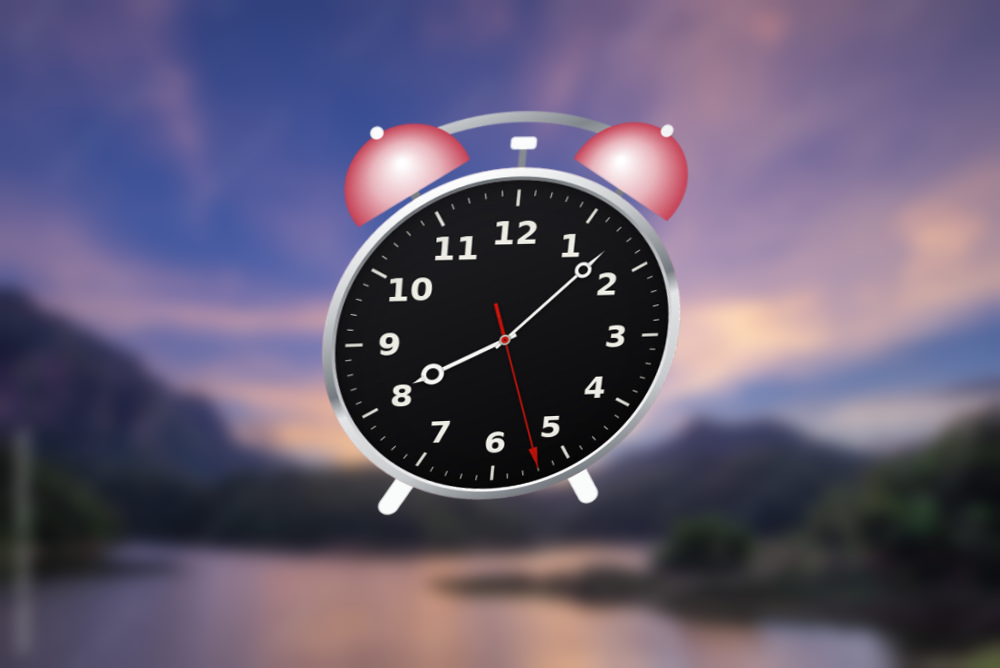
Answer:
8 h 07 min 27 s
